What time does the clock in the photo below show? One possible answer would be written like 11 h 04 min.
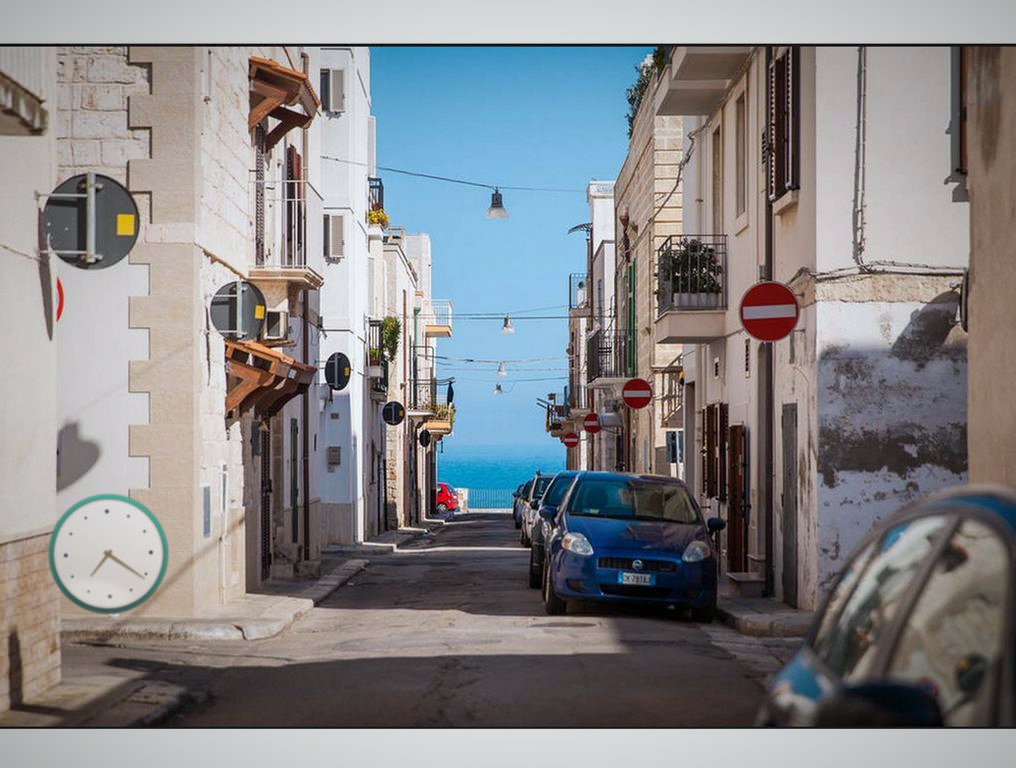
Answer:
7 h 21 min
